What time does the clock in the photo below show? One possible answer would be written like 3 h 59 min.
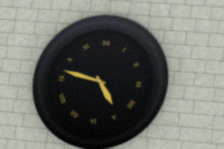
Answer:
4 h 47 min
